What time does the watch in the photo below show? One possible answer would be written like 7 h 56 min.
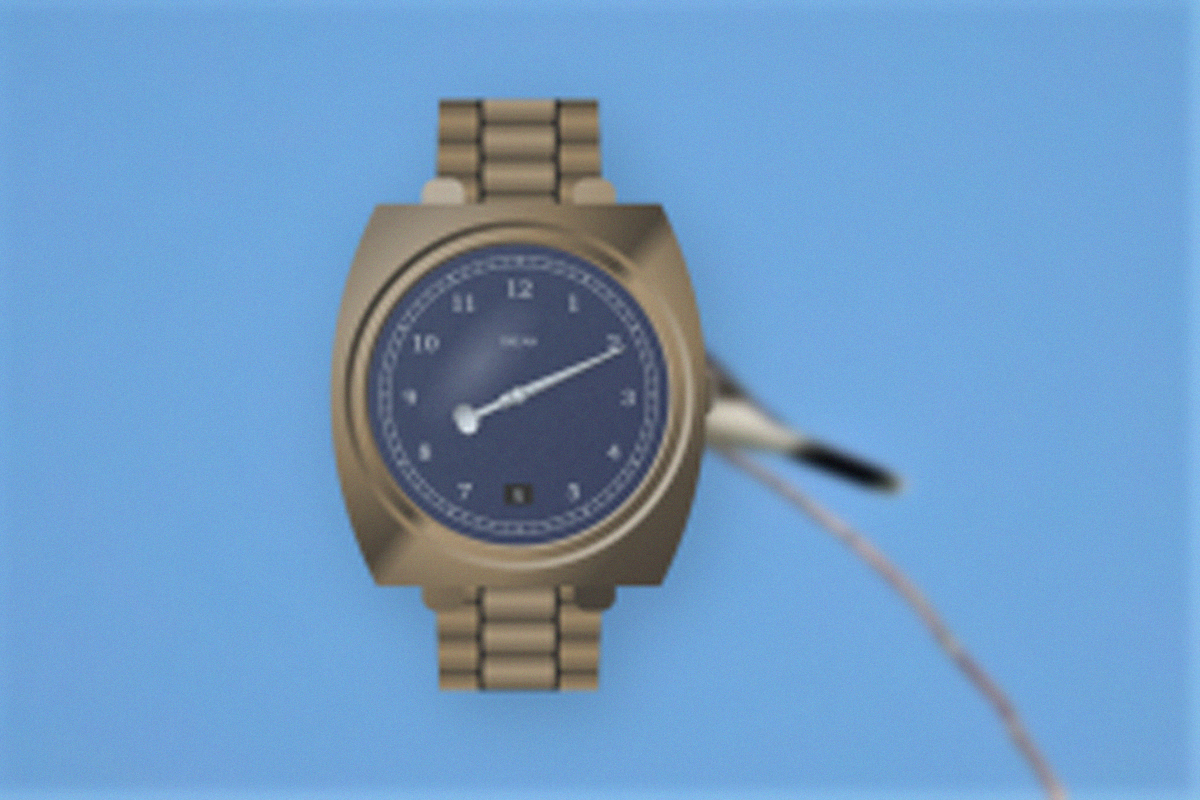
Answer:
8 h 11 min
